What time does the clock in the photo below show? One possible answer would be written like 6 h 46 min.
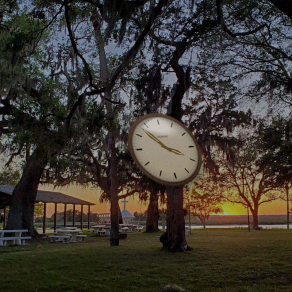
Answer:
3 h 53 min
